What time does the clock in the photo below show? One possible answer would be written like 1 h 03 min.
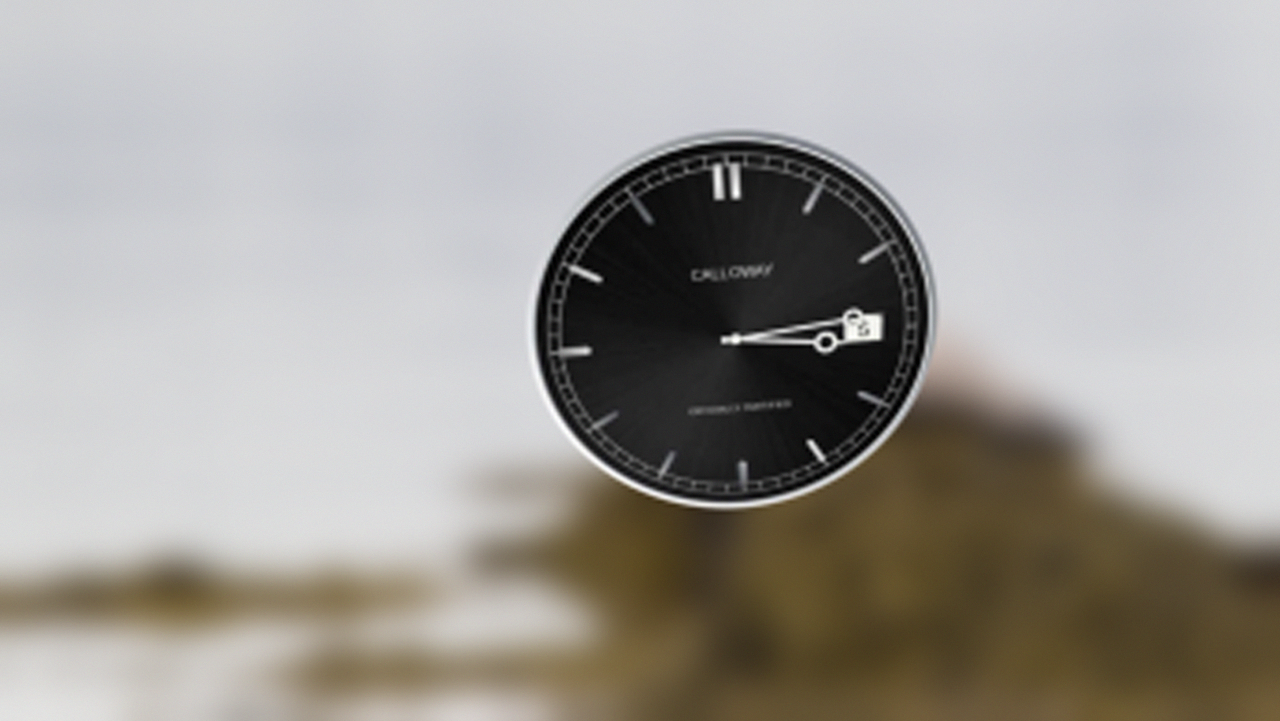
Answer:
3 h 14 min
